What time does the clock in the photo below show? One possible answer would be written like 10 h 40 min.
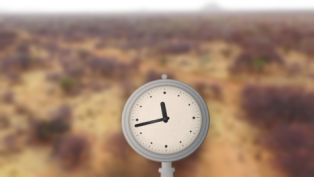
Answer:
11 h 43 min
